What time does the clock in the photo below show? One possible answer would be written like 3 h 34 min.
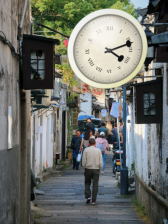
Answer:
4 h 12 min
